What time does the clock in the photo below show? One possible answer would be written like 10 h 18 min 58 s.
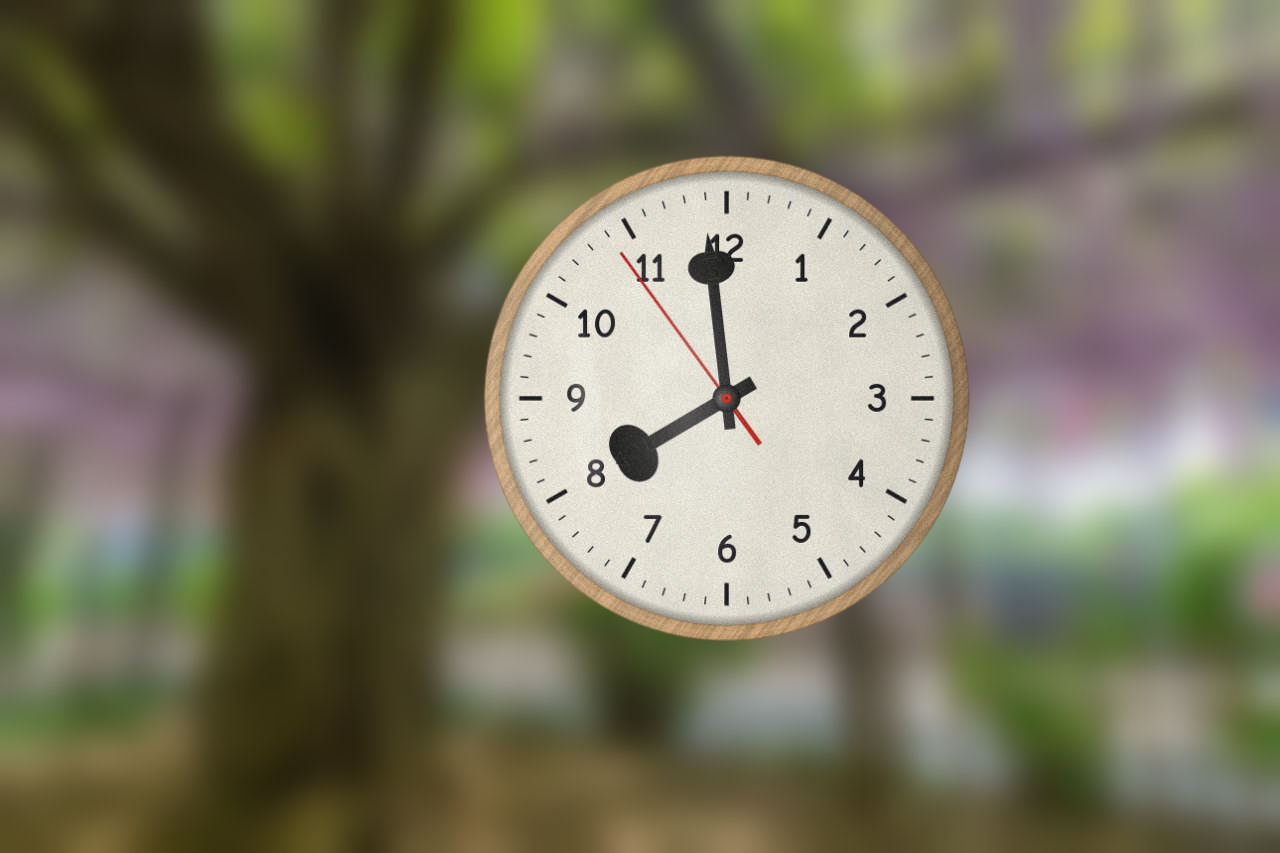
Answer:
7 h 58 min 54 s
